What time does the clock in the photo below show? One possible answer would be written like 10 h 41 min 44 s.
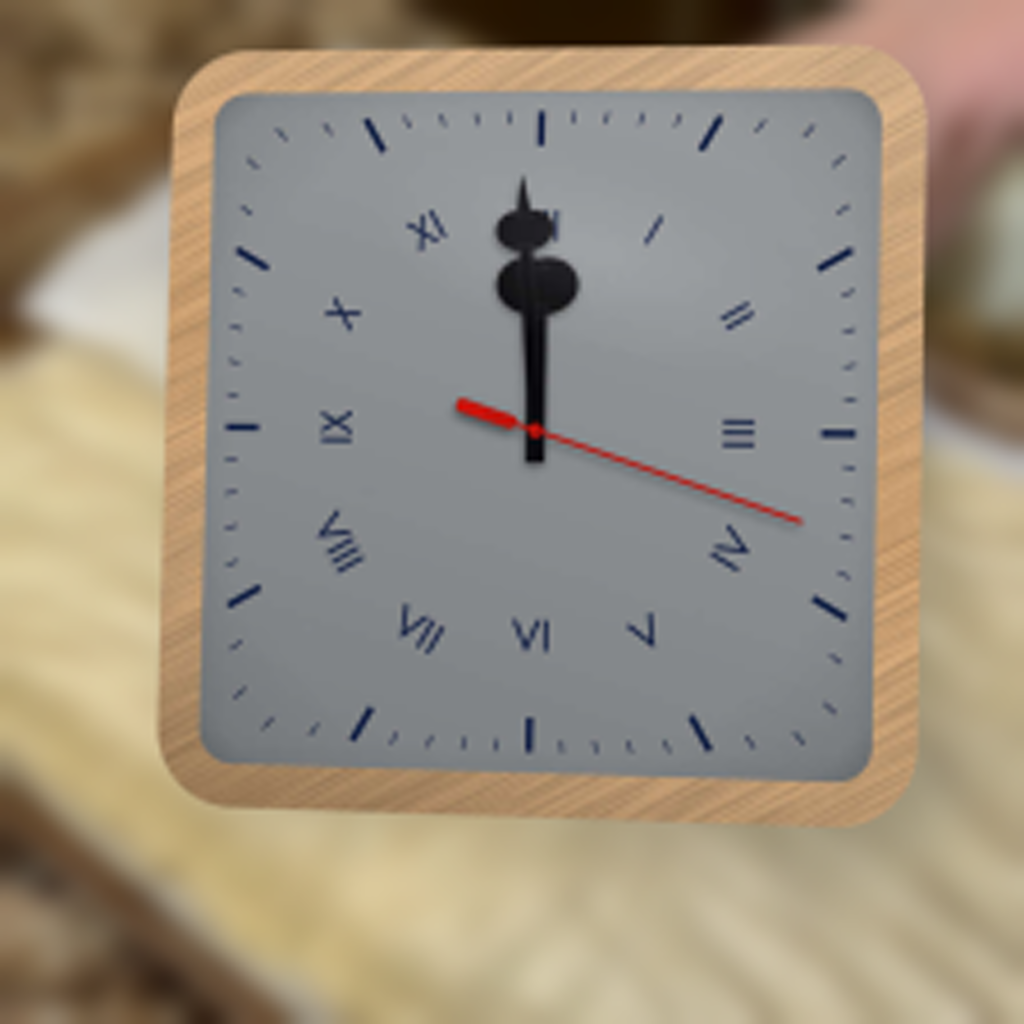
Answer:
11 h 59 min 18 s
